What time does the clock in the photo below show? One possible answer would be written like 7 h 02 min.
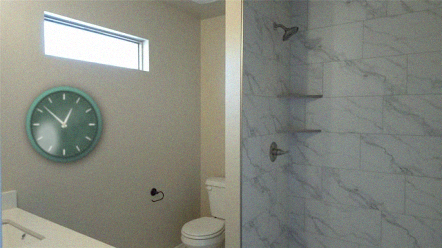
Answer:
12 h 52 min
